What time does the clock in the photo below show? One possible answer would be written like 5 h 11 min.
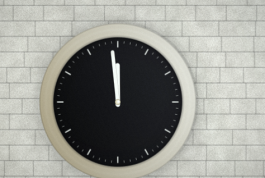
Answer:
11 h 59 min
